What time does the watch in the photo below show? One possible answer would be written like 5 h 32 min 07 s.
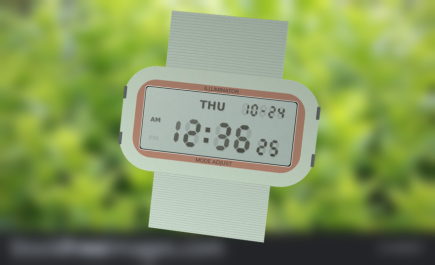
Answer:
12 h 36 min 25 s
